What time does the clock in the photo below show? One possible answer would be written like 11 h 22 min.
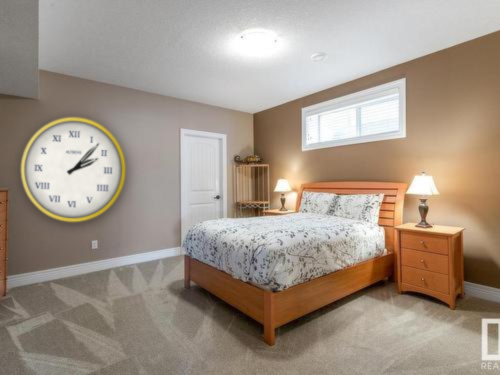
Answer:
2 h 07 min
